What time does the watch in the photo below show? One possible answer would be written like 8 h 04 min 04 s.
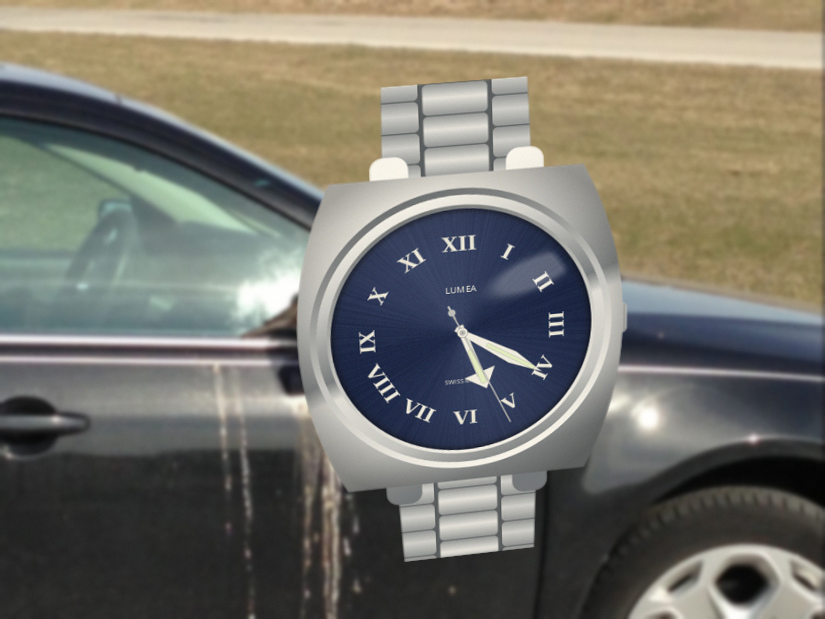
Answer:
5 h 20 min 26 s
